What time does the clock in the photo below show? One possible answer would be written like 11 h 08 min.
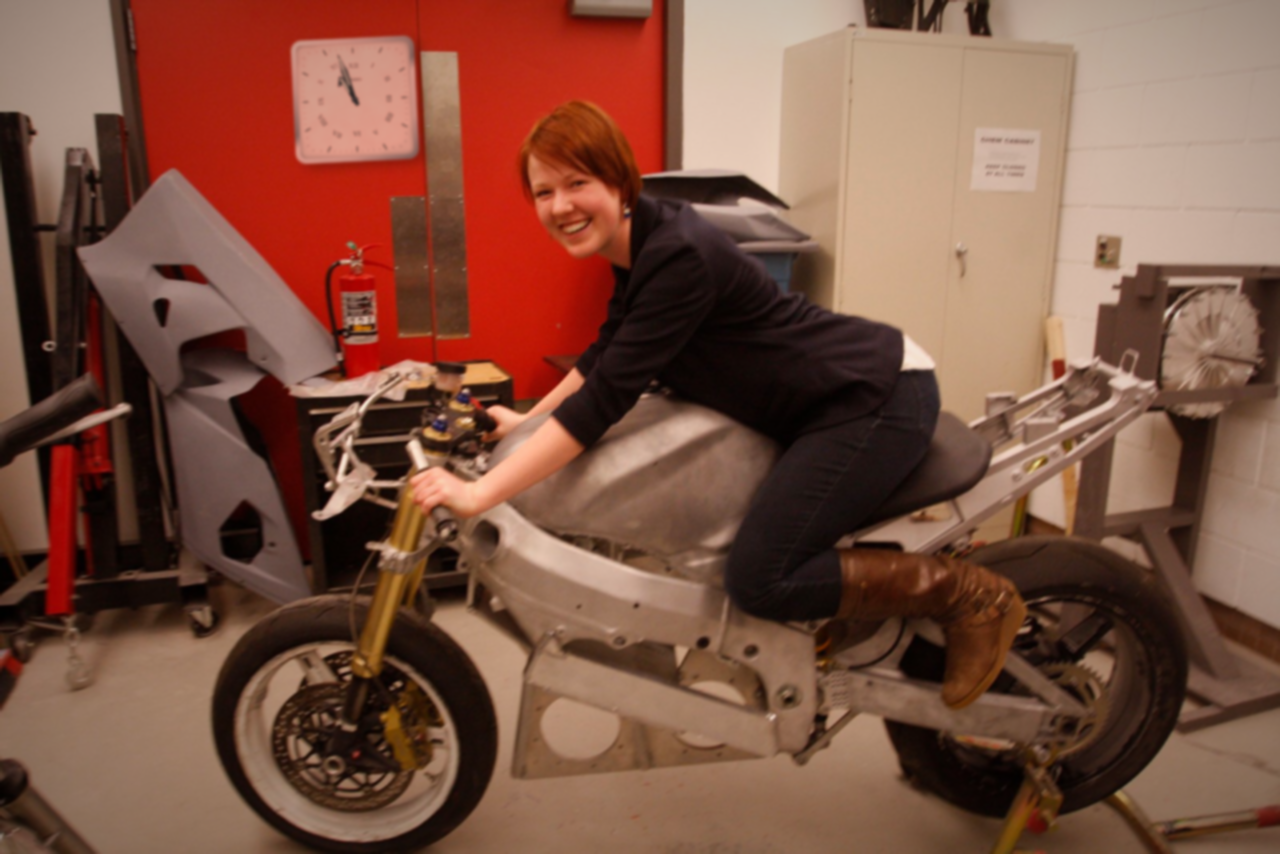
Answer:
10 h 57 min
